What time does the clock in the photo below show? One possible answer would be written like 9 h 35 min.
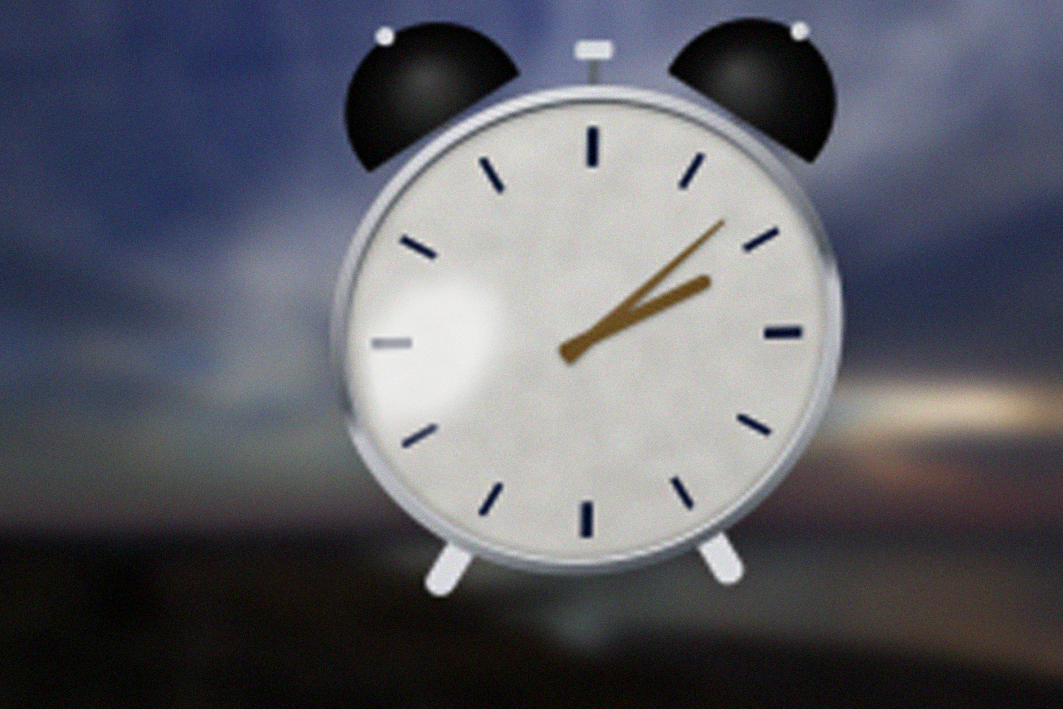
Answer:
2 h 08 min
